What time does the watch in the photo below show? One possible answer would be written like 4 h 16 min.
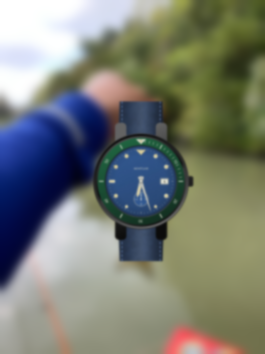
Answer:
6 h 27 min
